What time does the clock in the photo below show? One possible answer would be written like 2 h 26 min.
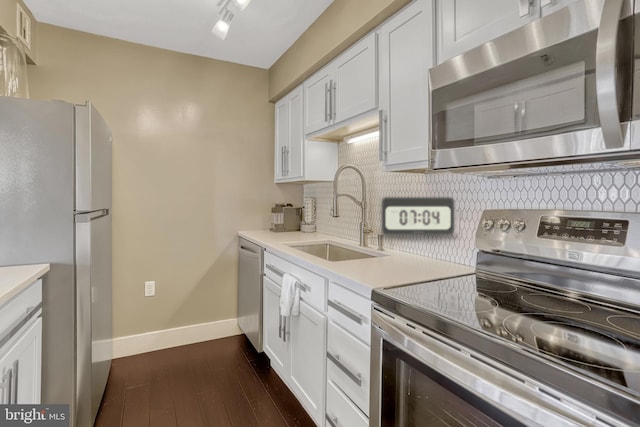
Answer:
7 h 04 min
